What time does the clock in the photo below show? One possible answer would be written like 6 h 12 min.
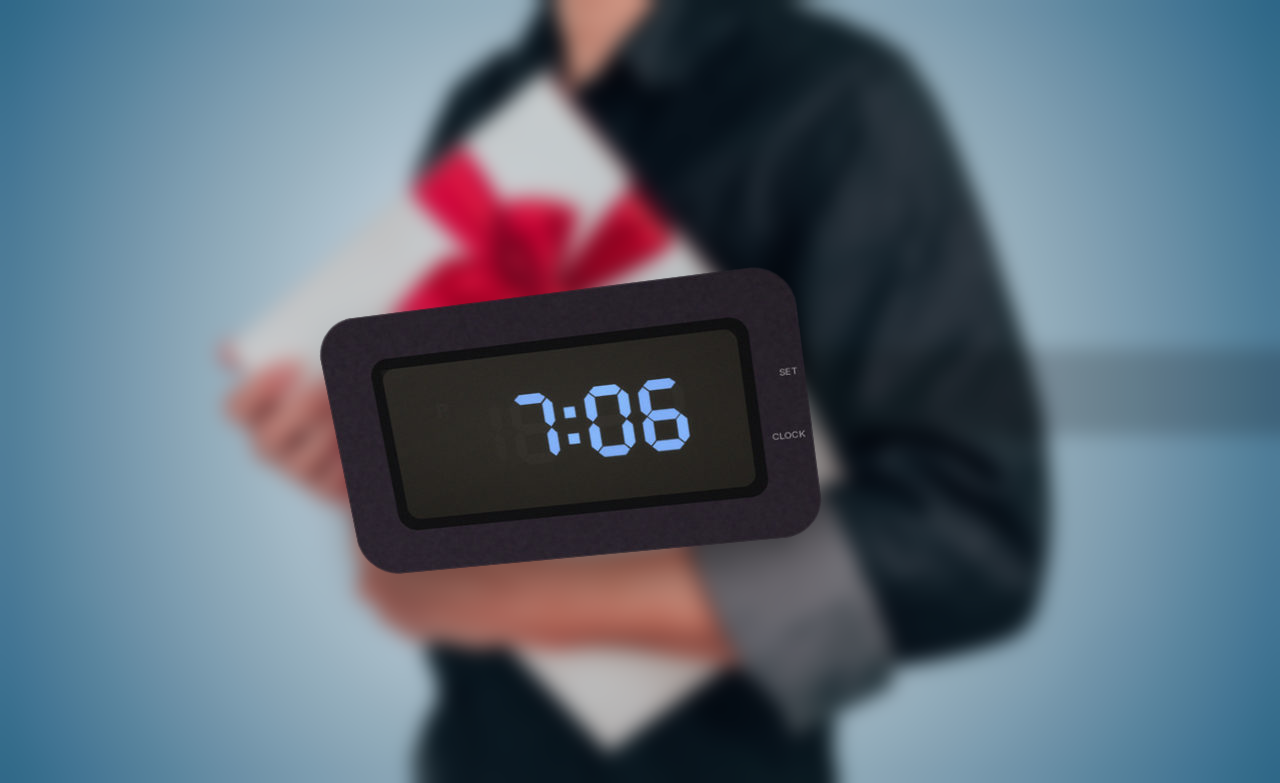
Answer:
7 h 06 min
